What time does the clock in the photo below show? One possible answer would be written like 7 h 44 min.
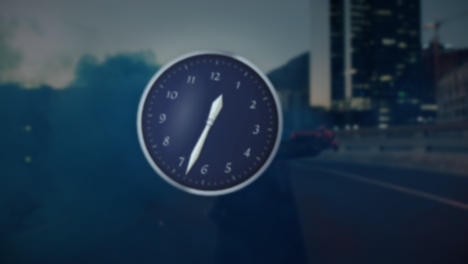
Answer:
12 h 33 min
